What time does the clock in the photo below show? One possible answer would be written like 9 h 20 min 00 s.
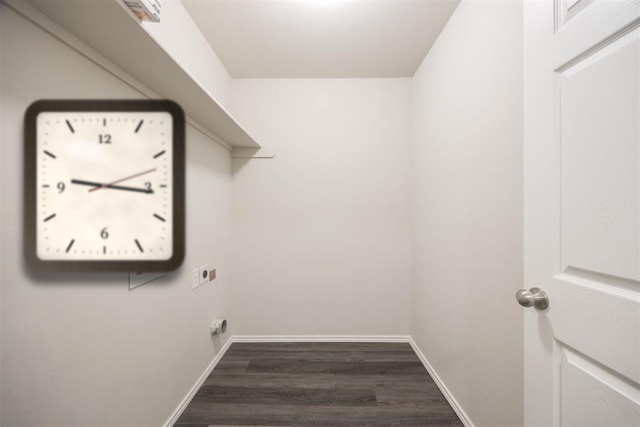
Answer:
9 h 16 min 12 s
